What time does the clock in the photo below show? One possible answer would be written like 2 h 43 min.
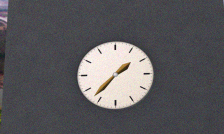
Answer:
1 h 37 min
